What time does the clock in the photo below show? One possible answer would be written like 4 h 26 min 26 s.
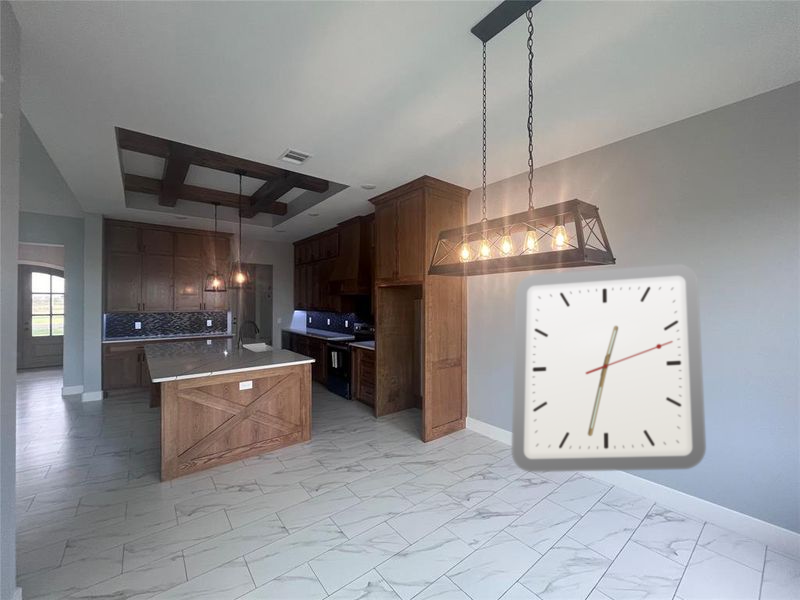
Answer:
12 h 32 min 12 s
